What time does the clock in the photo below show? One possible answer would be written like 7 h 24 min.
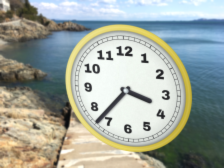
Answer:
3 h 37 min
